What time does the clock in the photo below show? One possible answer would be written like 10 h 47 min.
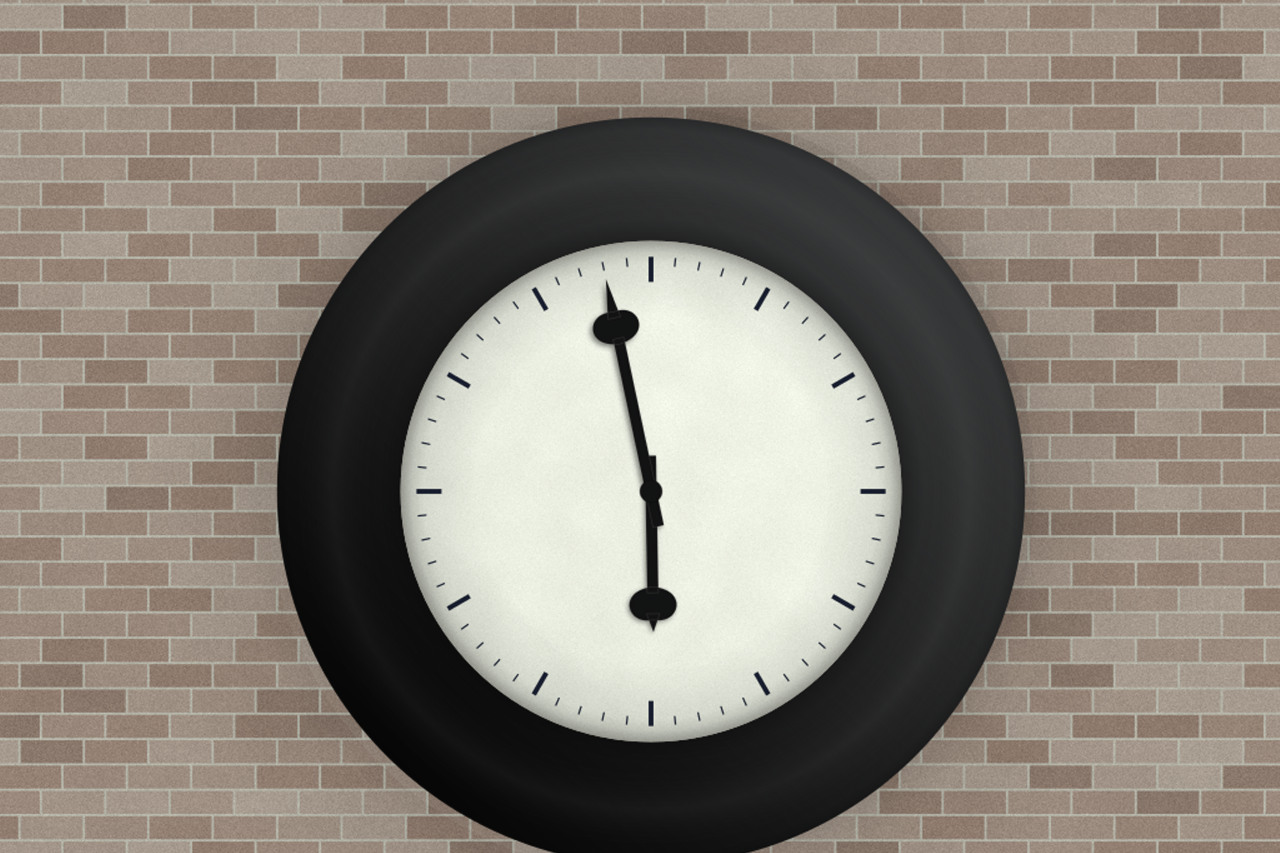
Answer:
5 h 58 min
